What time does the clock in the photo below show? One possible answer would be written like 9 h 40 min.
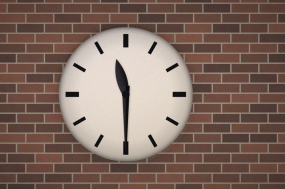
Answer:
11 h 30 min
